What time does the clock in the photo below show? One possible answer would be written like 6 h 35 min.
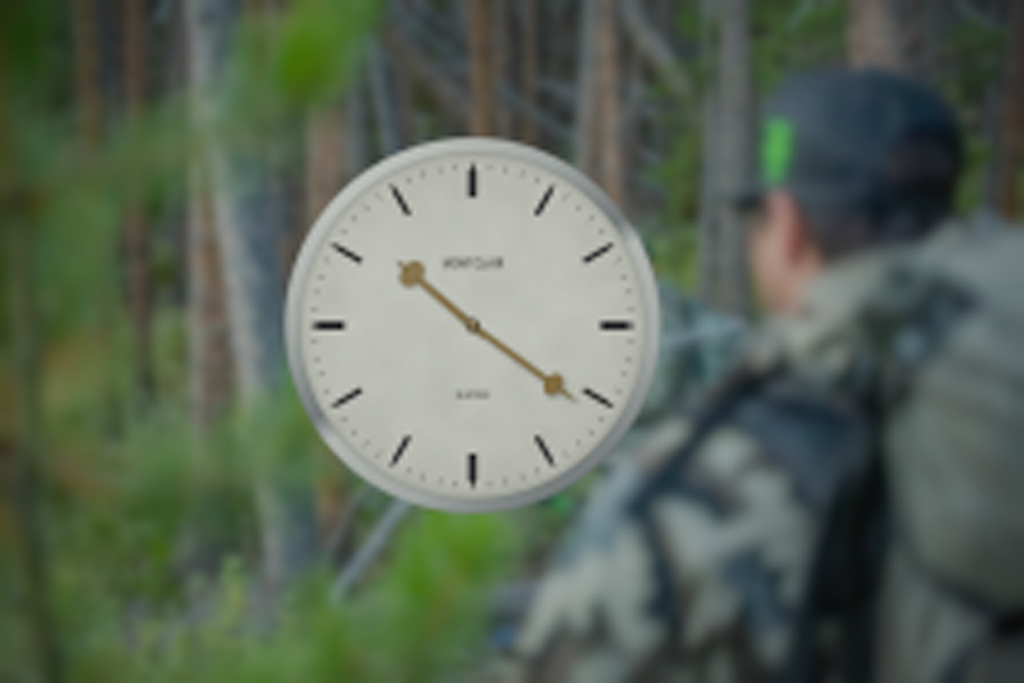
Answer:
10 h 21 min
